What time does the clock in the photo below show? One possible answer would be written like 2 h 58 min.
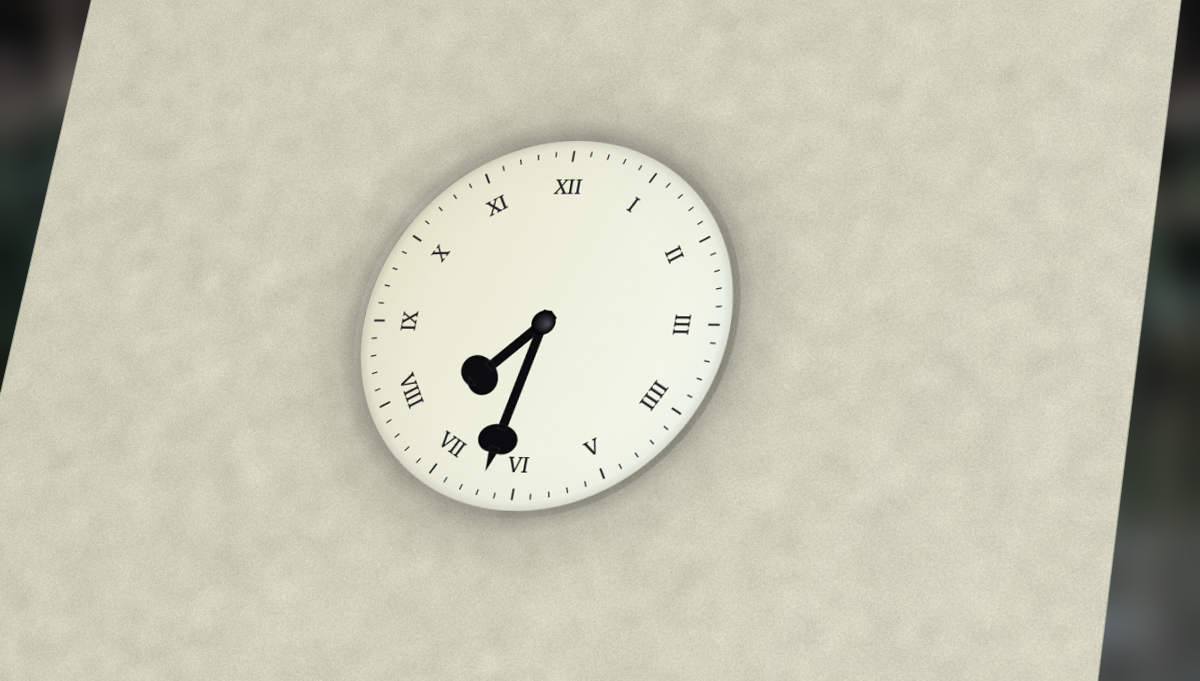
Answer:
7 h 32 min
